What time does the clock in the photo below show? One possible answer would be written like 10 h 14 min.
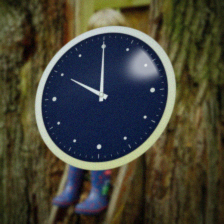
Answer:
10 h 00 min
